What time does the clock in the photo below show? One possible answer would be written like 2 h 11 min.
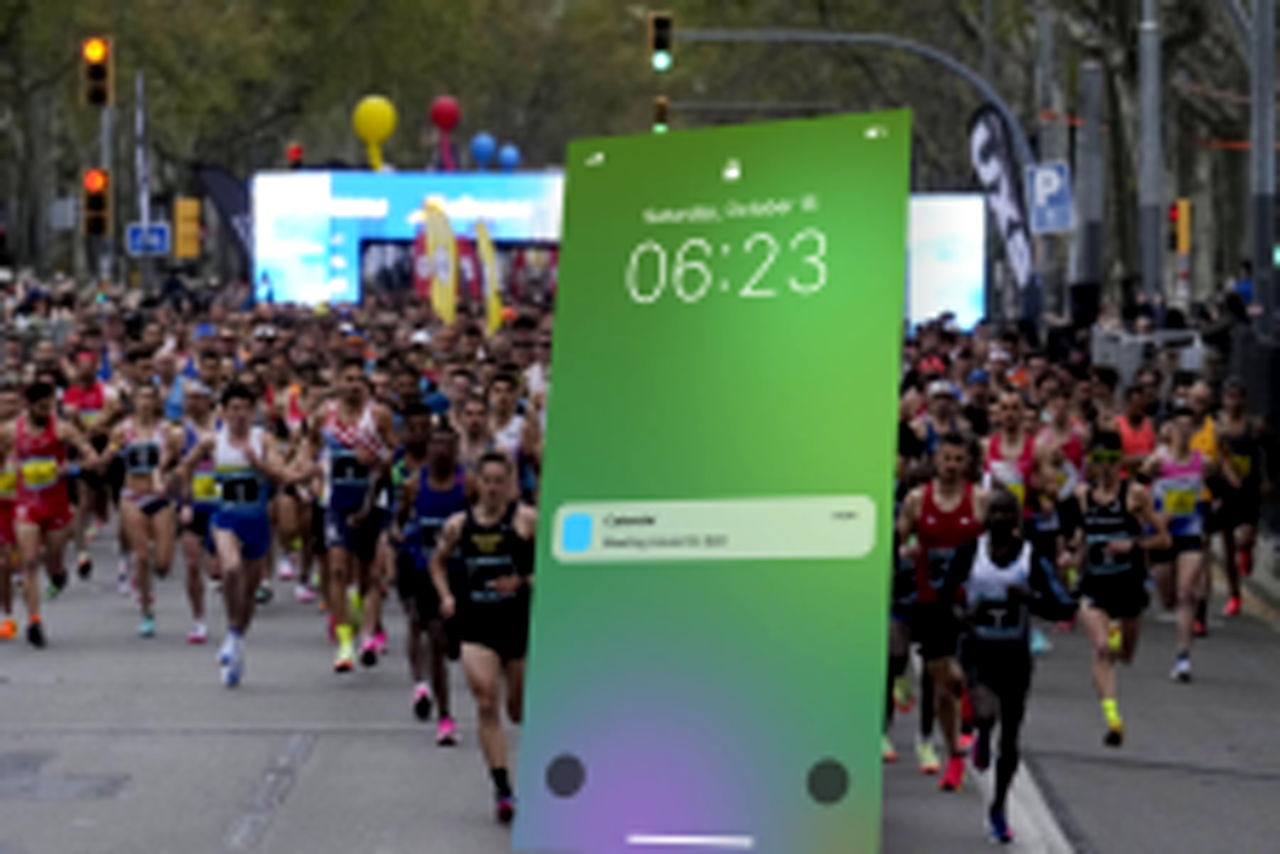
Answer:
6 h 23 min
